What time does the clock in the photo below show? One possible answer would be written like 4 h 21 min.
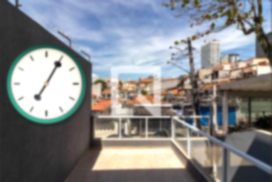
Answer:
7 h 05 min
